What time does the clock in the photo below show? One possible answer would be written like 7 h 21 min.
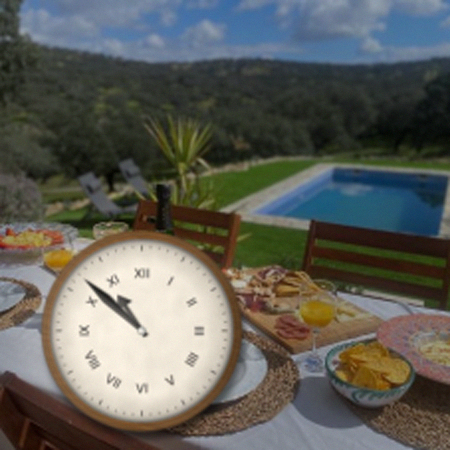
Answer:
10 h 52 min
